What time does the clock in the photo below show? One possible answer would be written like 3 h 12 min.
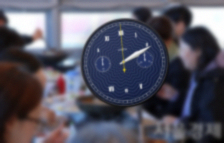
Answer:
2 h 11 min
